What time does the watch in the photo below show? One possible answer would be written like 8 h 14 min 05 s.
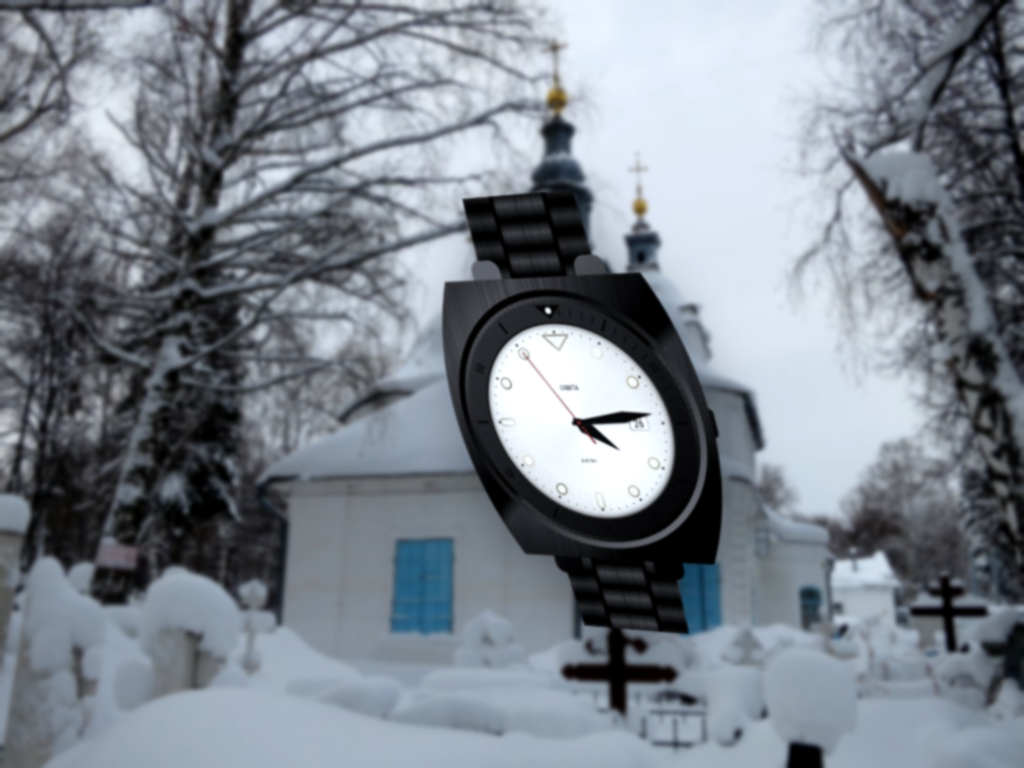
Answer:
4 h 13 min 55 s
